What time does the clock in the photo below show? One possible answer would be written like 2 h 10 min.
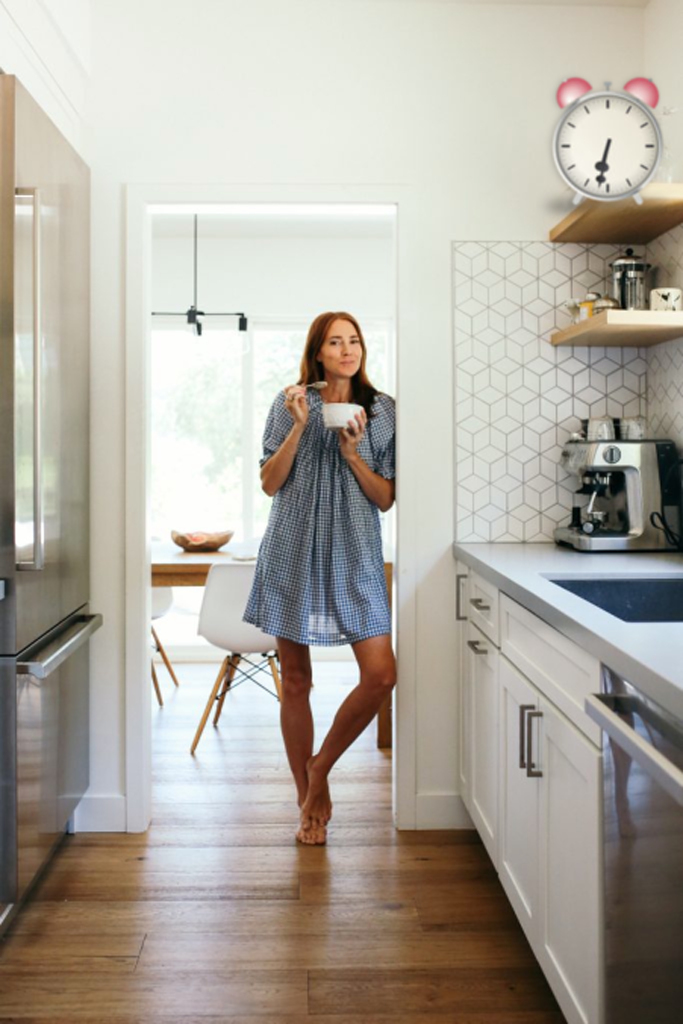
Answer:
6 h 32 min
